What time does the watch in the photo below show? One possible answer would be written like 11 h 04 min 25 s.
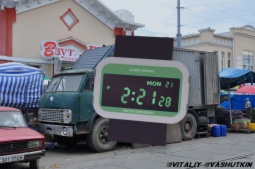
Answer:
2 h 21 min 28 s
